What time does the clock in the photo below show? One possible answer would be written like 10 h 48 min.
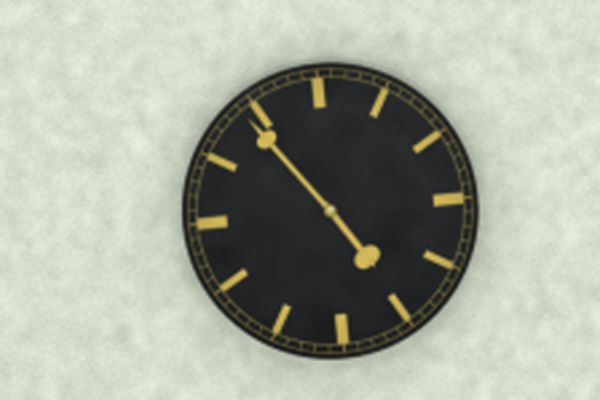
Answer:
4 h 54 min
